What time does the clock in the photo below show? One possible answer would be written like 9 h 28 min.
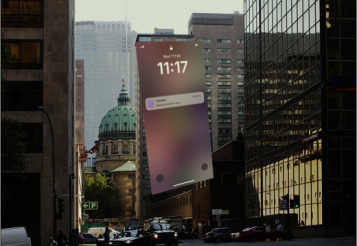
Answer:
11 h 17 min
